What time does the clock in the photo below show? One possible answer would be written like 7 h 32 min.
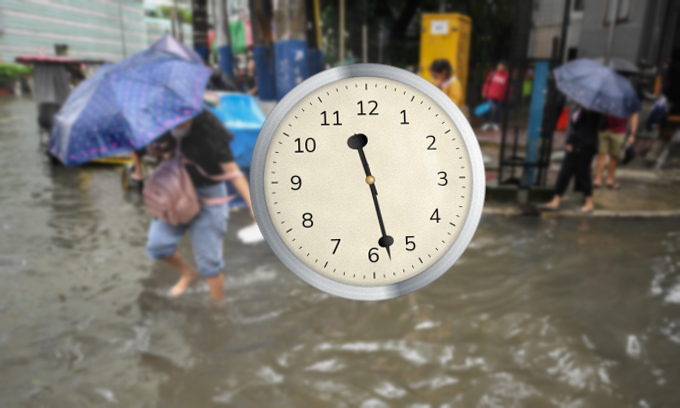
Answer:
11 h 28 min
